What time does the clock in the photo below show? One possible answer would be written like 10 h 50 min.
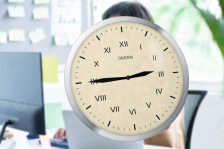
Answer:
2 h 45 min
